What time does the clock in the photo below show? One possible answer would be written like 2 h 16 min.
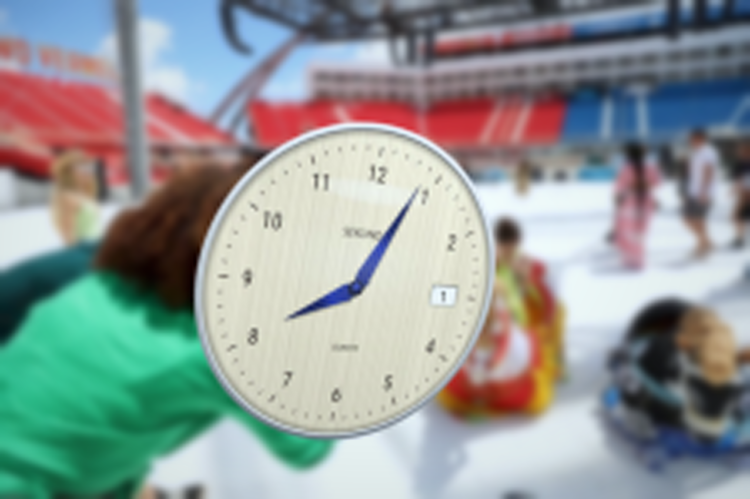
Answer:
8 h 04 min
